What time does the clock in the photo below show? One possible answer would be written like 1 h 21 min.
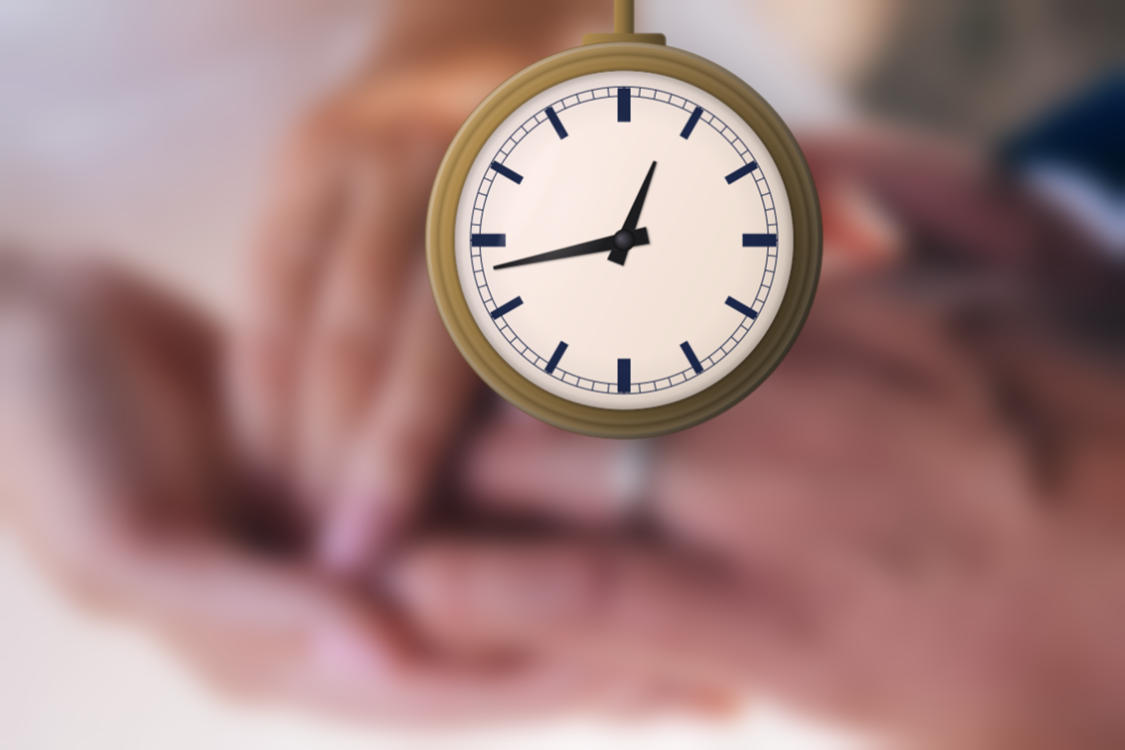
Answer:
12 h 43 min
